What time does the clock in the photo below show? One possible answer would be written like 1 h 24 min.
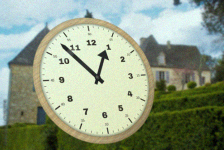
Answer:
12 h 53 min
